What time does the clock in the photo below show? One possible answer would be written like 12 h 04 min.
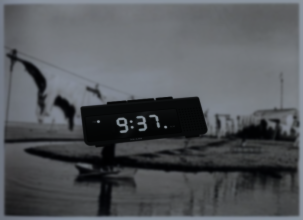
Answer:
9 h 37 min
